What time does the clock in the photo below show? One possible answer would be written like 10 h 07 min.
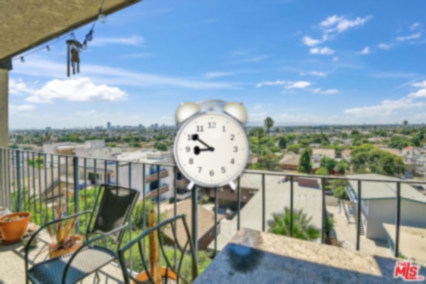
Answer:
8 h 51 min
